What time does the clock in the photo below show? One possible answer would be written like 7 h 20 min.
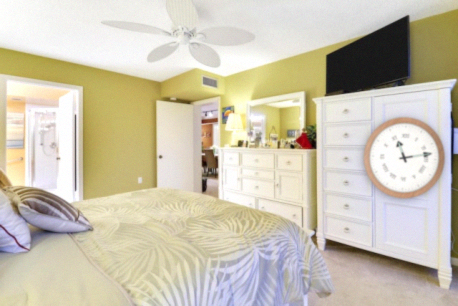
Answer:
11 h 13 min
